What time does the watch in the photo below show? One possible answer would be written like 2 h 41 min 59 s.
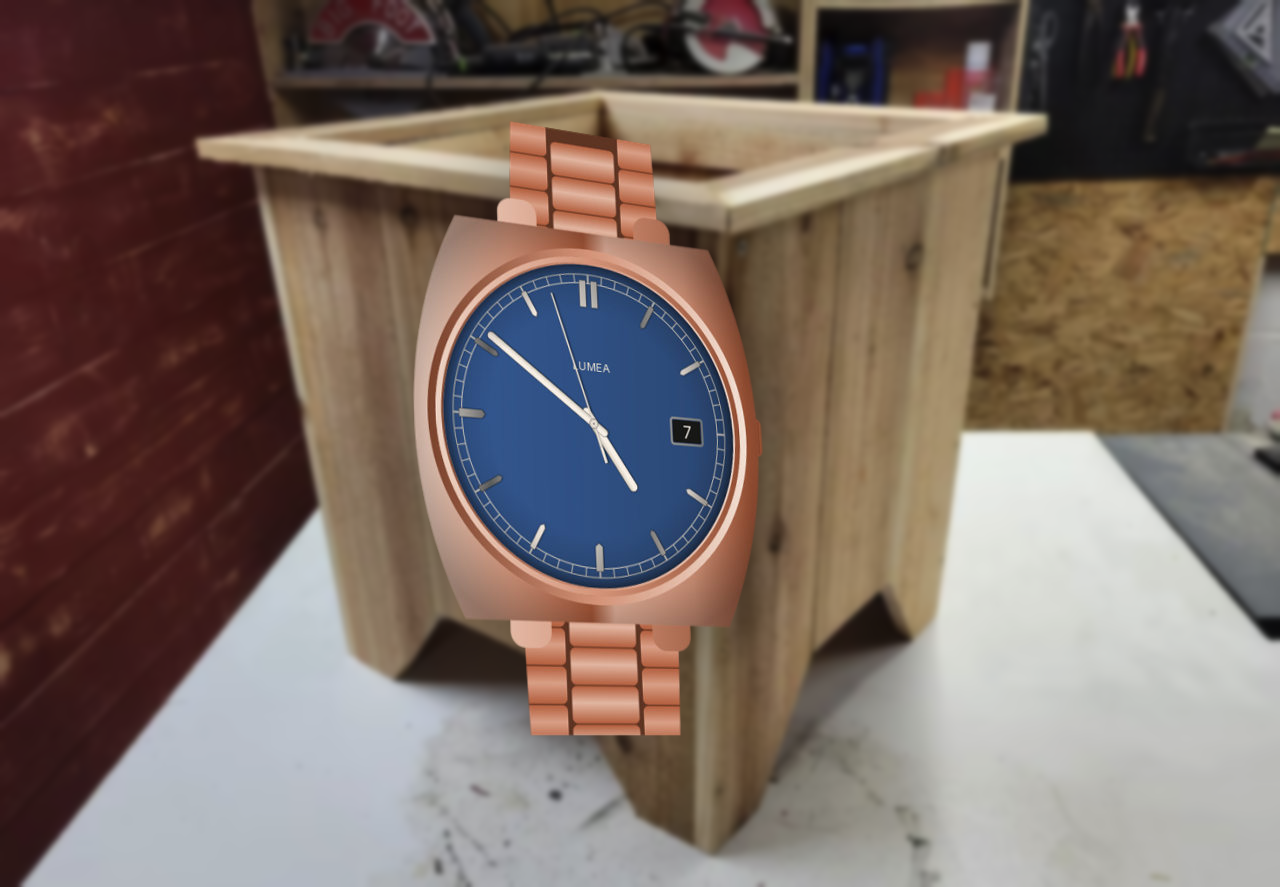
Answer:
4 h 50 min 57 s
